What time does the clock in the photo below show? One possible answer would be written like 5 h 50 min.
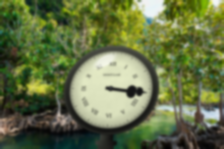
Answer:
3 h 16 min
